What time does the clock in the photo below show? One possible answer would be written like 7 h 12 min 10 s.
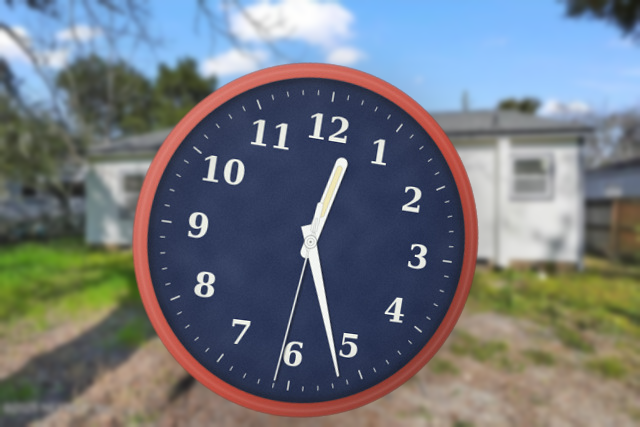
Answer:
12 h 26 min 31 s
